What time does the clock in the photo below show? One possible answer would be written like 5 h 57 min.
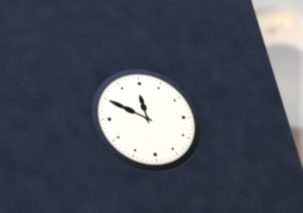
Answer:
11 h 50 min
